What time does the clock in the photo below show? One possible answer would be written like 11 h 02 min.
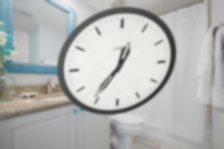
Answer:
12 h 36 min
